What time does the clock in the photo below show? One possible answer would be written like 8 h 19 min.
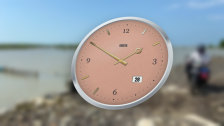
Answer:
1 h 50 min
